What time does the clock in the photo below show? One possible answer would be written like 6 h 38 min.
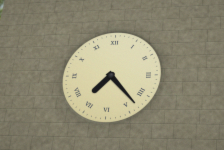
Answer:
7 h 23 min
